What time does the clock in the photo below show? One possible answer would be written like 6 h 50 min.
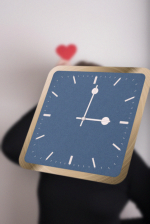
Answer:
3 h 01 min
